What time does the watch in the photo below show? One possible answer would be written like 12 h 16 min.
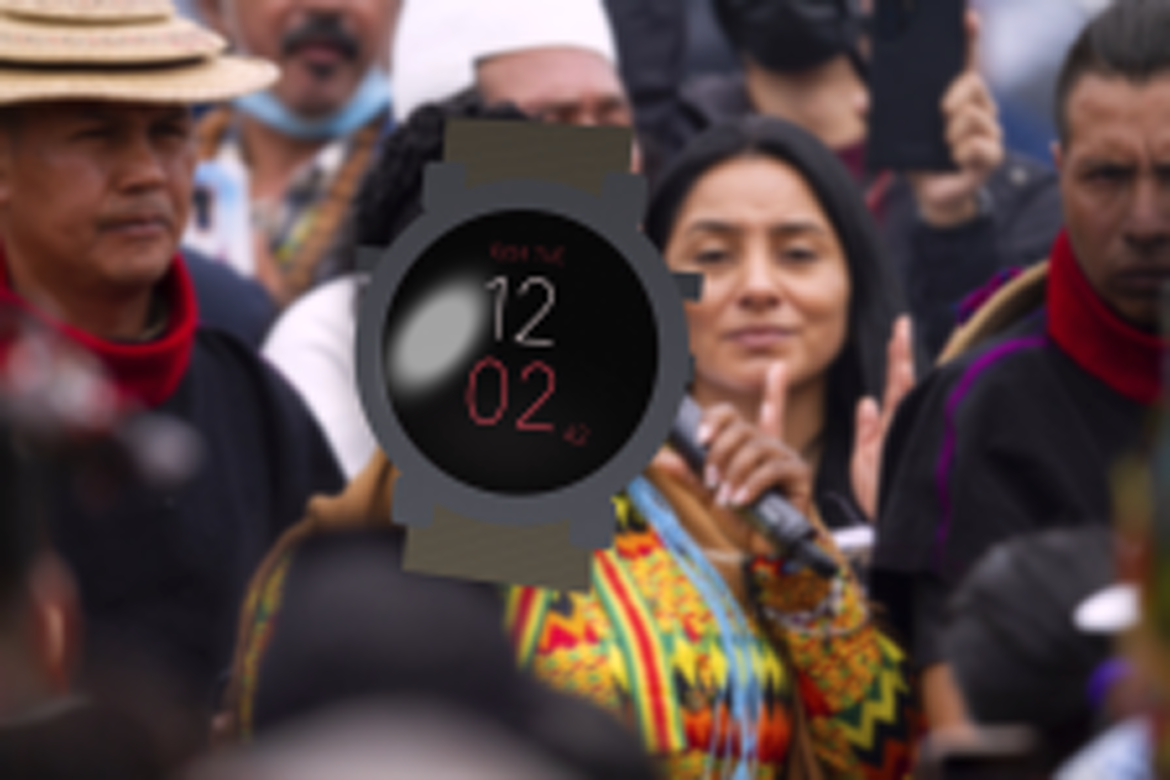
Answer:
12 h 02 min
